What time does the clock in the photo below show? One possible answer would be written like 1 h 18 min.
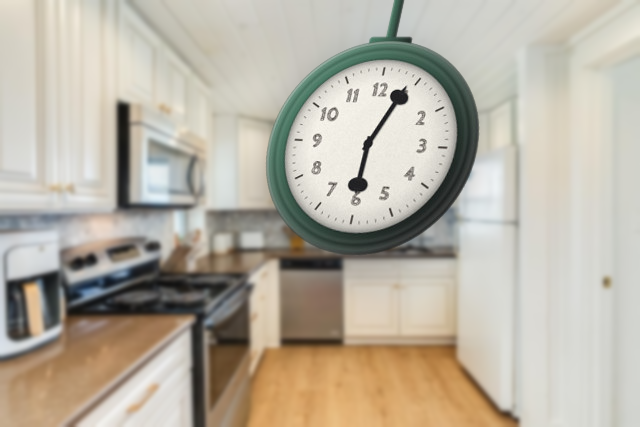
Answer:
6 h 04 min
